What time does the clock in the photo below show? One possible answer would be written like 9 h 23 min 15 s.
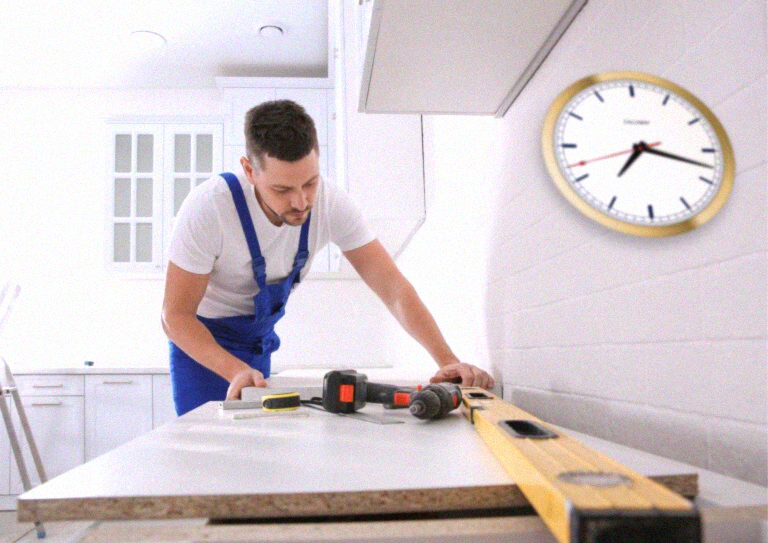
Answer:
7 h 17 min 42 s
